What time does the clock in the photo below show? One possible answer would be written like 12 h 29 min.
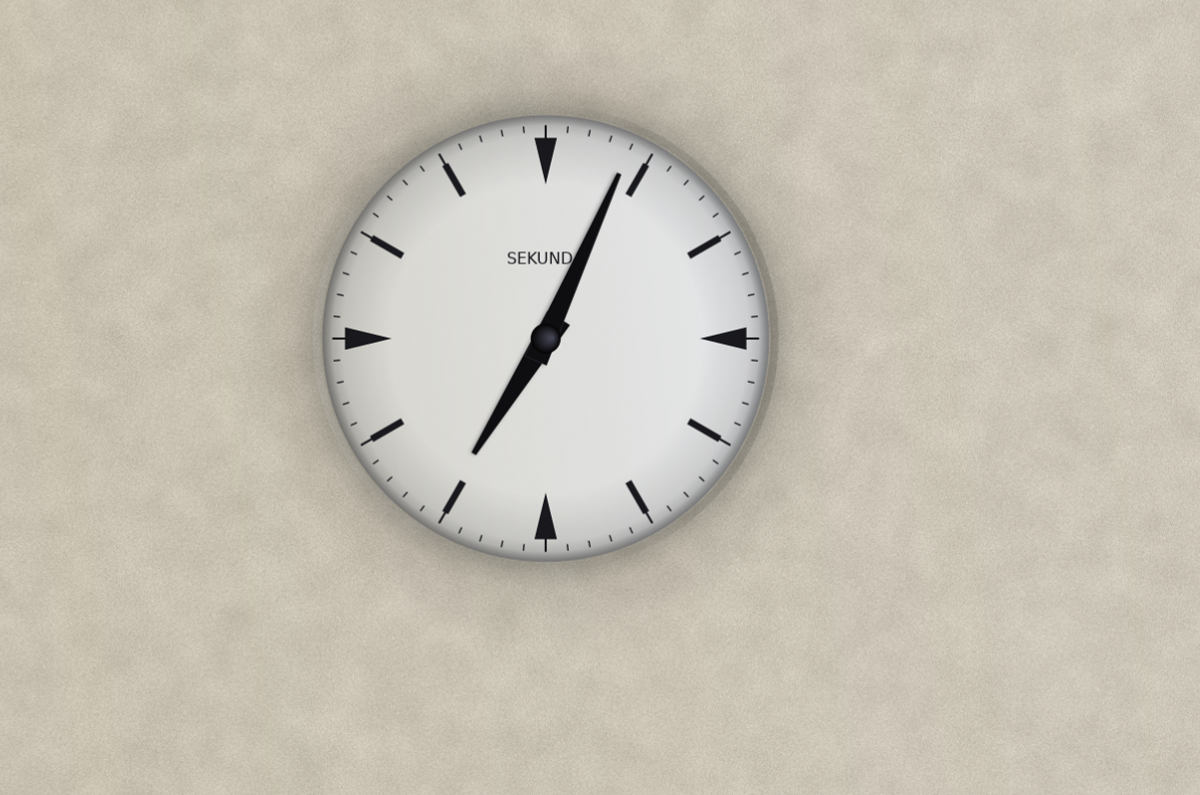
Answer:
7 h 04 min
